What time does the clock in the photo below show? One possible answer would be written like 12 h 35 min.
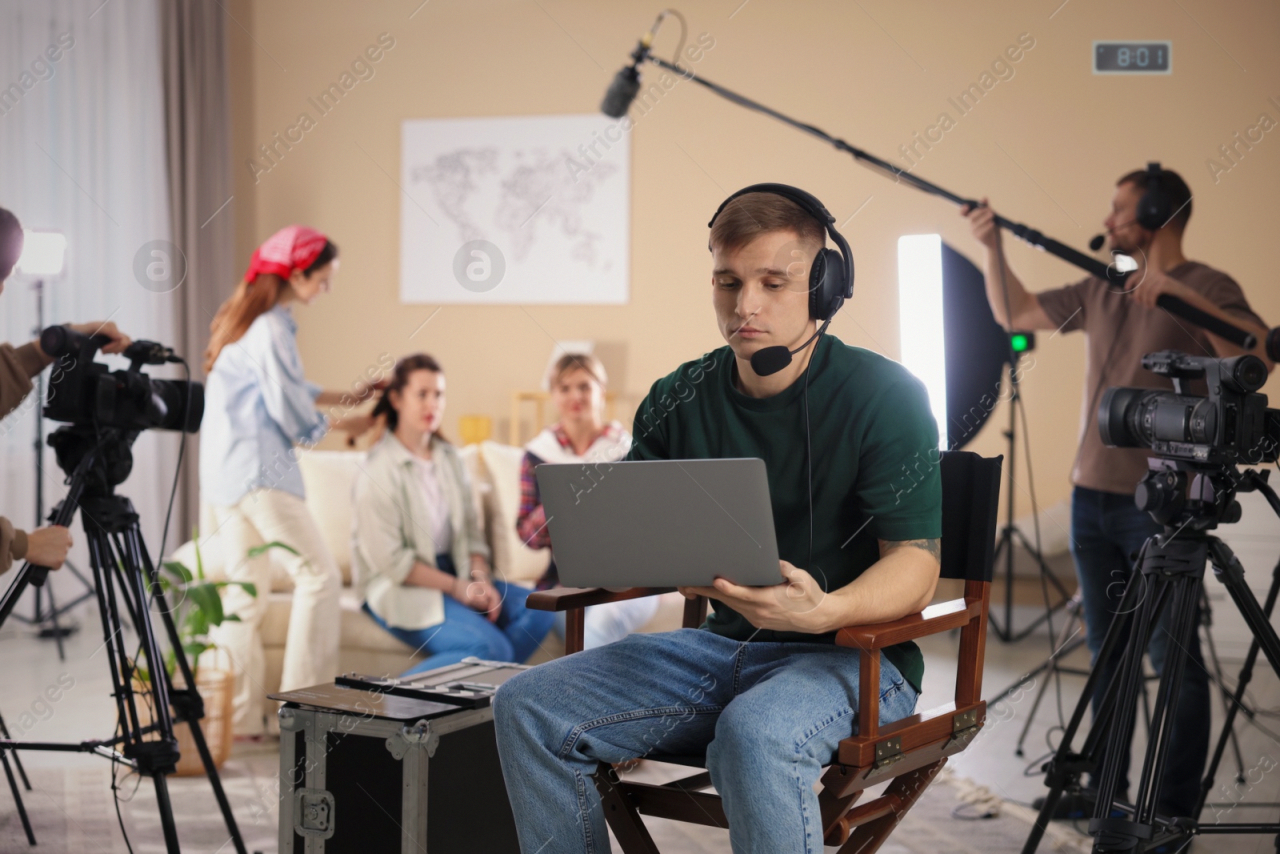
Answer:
8 h 01 min
